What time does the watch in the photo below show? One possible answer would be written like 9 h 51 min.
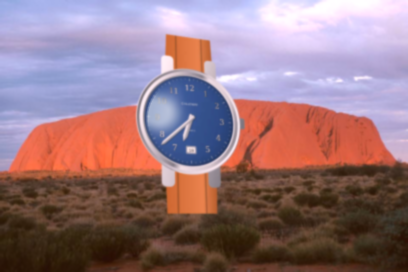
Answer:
6 h 38 min
